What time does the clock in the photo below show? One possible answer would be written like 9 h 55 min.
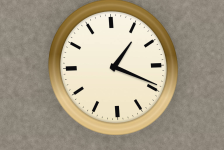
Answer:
1 h 19 min
